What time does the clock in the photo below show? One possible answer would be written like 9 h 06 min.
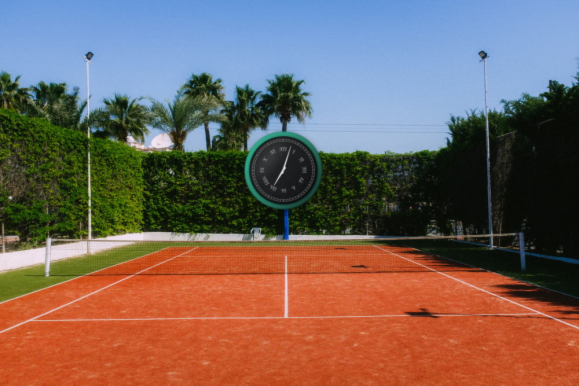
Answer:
7 h 03 min
